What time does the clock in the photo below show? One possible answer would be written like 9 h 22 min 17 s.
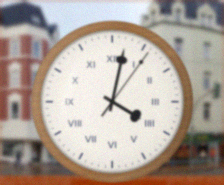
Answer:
4 h 02 min 06 s
